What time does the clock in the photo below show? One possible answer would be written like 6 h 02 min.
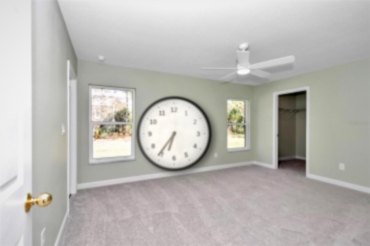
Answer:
6 h 36 min
